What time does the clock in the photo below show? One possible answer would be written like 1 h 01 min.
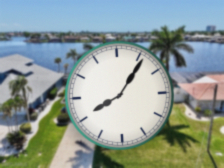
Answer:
8 h 06 min
